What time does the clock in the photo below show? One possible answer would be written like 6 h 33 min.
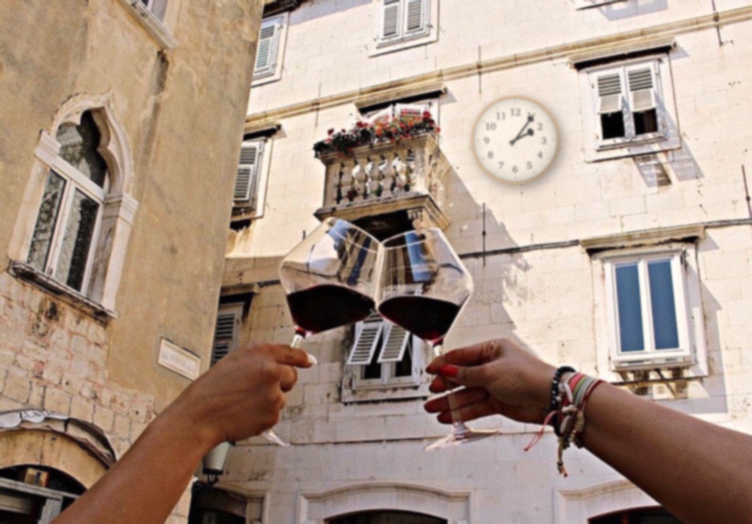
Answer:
2 h 06 min
